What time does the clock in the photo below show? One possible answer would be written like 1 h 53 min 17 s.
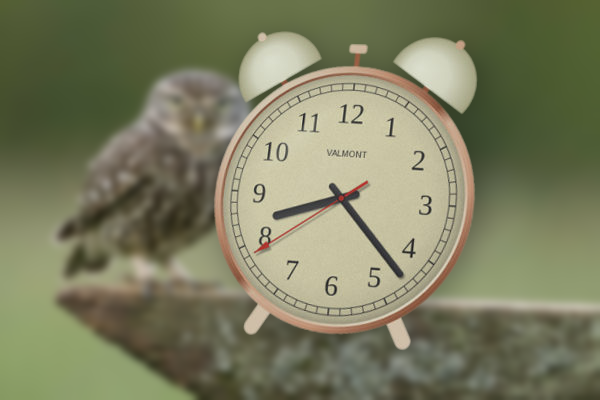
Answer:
8 h 22 min 39 s
